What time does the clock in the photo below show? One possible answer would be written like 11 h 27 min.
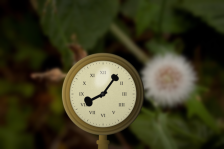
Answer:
8 h 06 min
